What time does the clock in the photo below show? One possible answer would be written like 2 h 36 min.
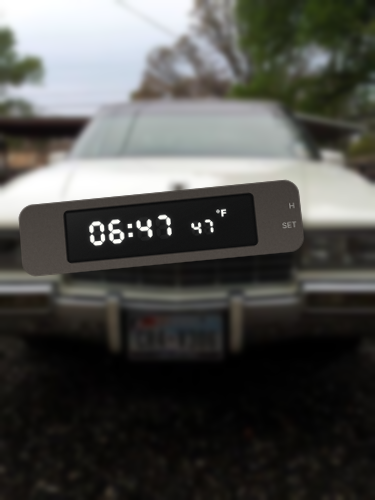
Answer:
6 h 47 min
